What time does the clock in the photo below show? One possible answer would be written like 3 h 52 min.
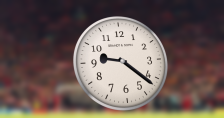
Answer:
9 h 22 min
